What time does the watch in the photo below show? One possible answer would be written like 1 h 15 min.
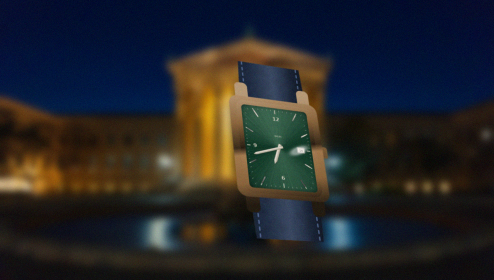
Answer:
6 h 42 min
